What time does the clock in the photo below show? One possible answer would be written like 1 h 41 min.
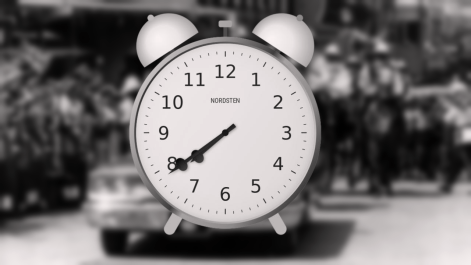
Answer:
7 h 39 min
